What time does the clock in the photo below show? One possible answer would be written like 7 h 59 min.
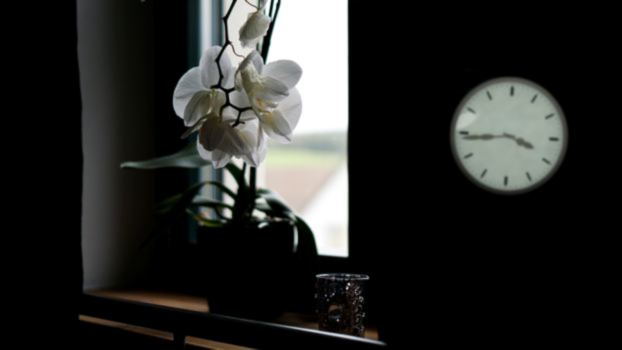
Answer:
3 h 44 min
